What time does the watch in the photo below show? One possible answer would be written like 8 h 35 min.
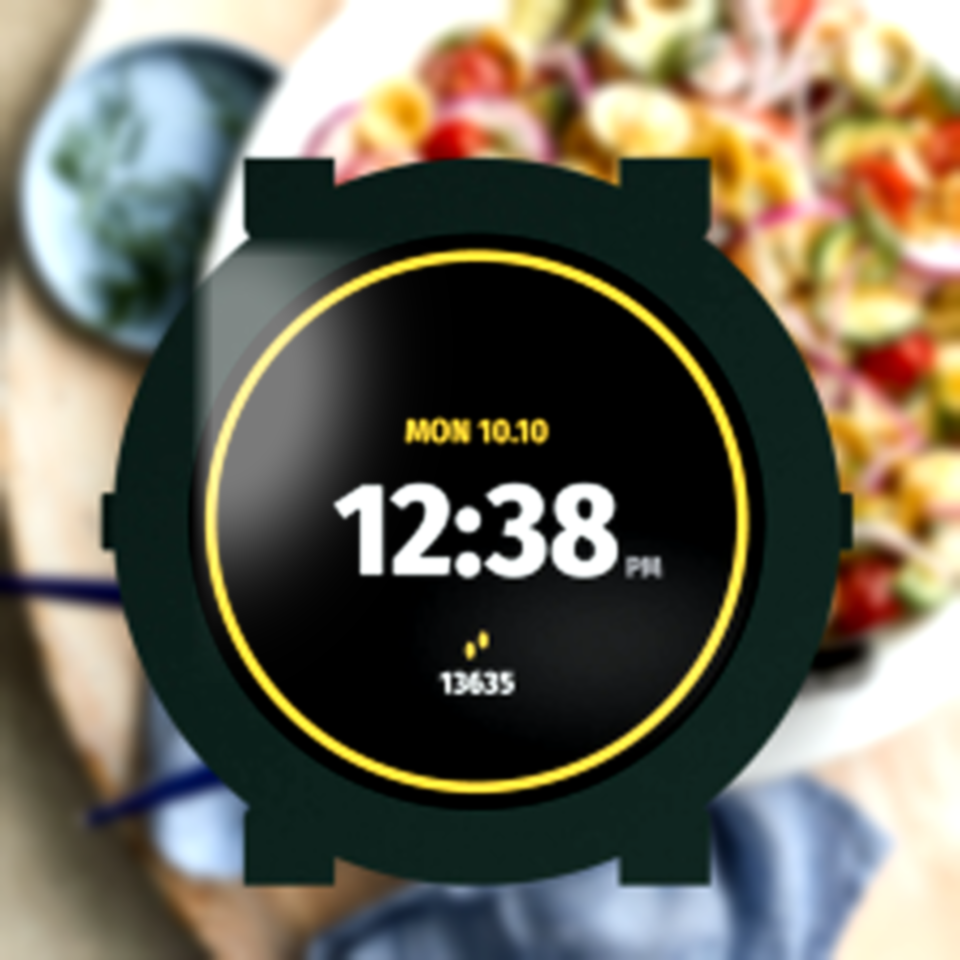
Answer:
12 h 38 min
